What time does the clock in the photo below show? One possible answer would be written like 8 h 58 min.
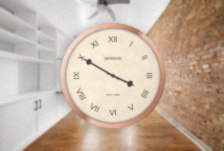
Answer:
3 h 50 min
